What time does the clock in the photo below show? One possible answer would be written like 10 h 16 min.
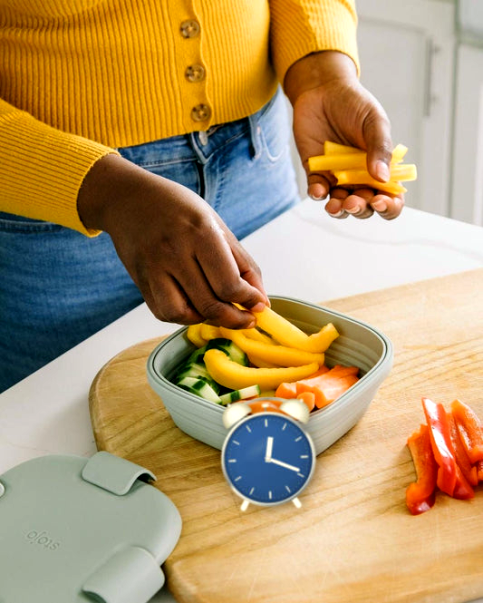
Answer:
12 h 19 min
